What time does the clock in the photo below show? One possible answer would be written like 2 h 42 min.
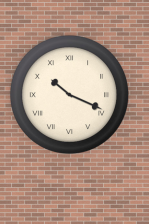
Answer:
10 h 19 min
